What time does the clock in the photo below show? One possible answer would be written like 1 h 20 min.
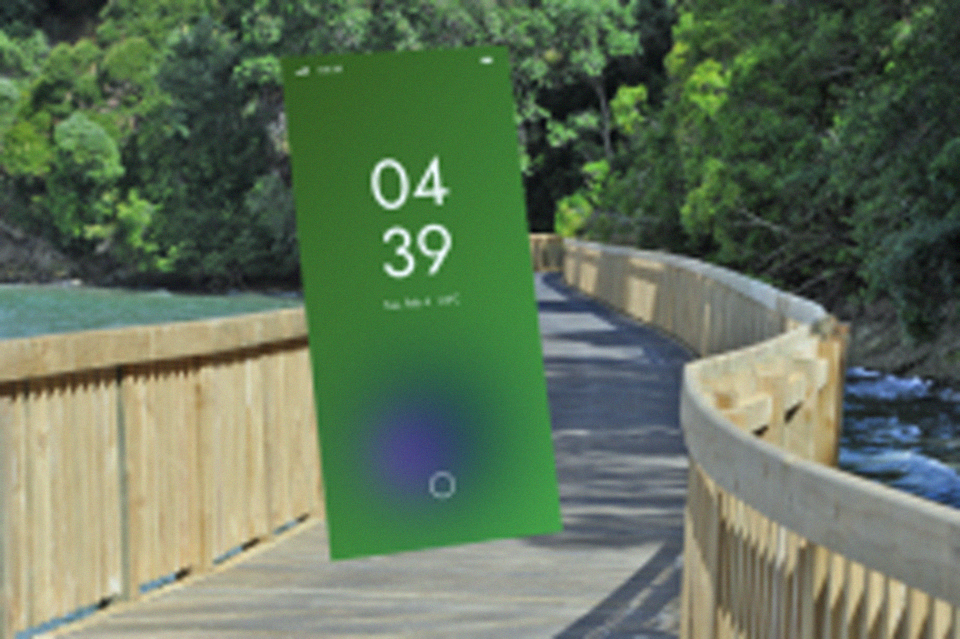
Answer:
4 h 39 min
